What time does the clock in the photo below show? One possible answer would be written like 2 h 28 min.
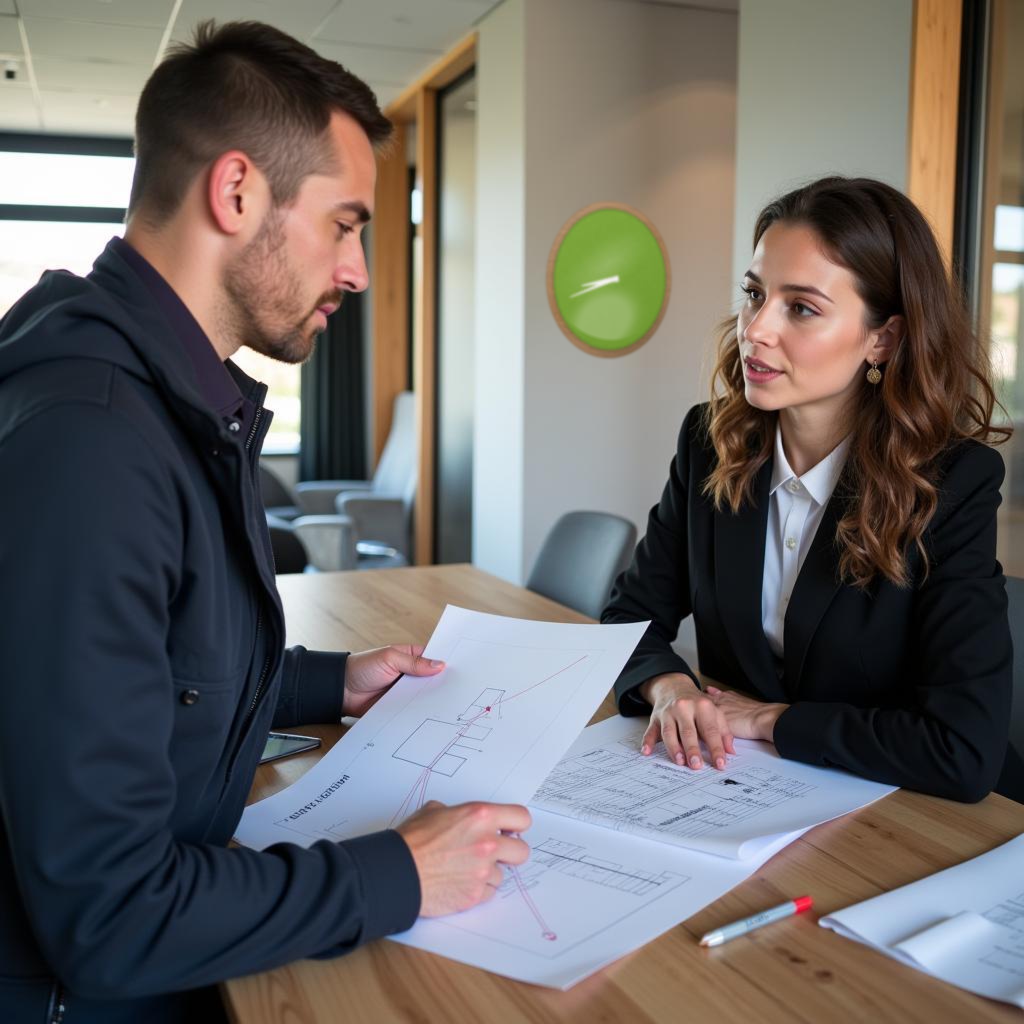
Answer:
8 h 42 min
